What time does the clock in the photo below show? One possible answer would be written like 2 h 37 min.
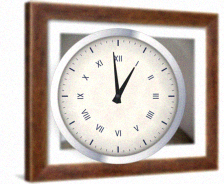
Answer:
12 h 59 min
